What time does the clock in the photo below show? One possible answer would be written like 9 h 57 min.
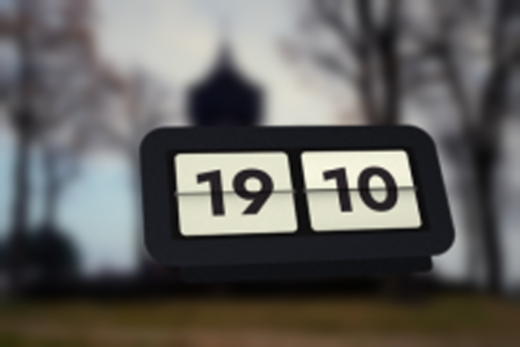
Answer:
19 h 10 min
